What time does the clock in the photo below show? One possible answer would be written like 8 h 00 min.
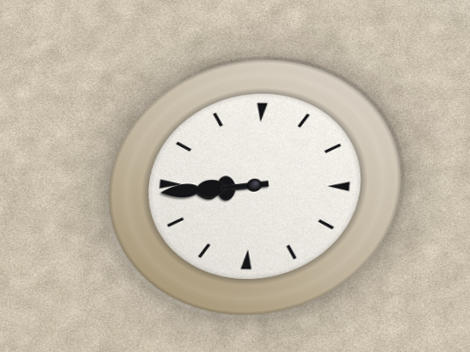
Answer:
8 h 44 min
